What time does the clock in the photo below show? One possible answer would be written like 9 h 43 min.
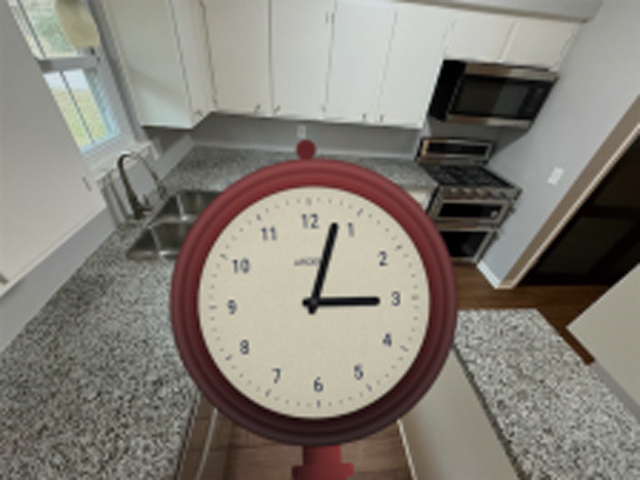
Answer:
3 h 03 min
